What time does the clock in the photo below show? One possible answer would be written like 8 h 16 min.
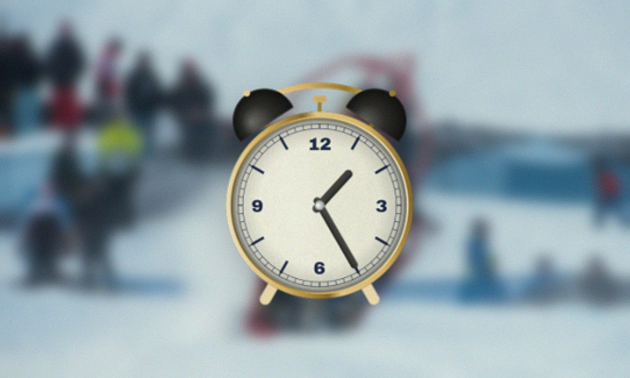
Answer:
1 h 25 min
